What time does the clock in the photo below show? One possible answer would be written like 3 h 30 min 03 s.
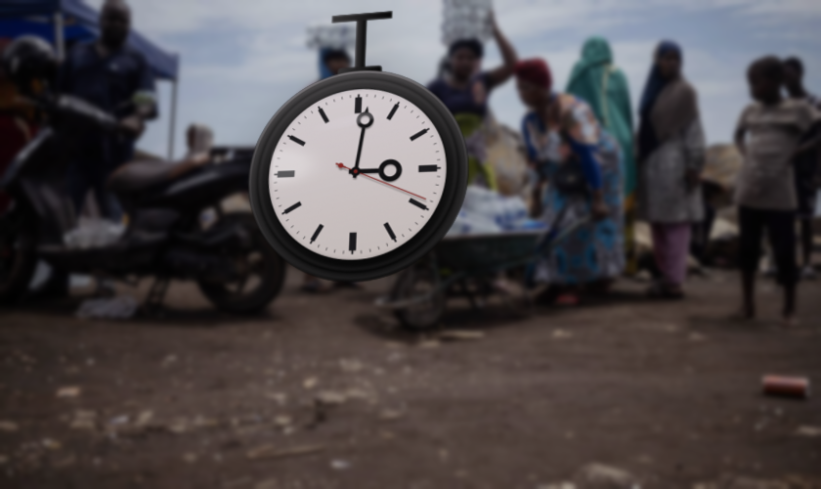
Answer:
3 h 01 min 19 s
